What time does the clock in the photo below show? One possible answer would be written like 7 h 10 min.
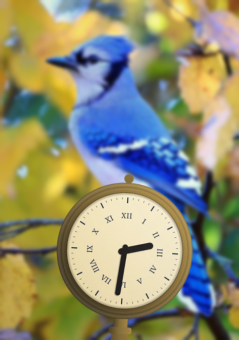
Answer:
2 h 31 min
